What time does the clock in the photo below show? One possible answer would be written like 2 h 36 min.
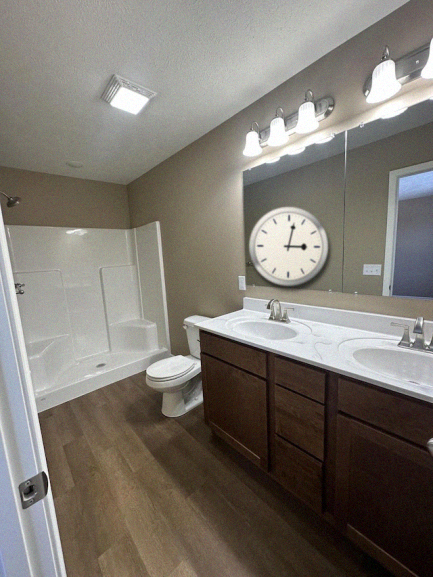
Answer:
3 h 02 min
